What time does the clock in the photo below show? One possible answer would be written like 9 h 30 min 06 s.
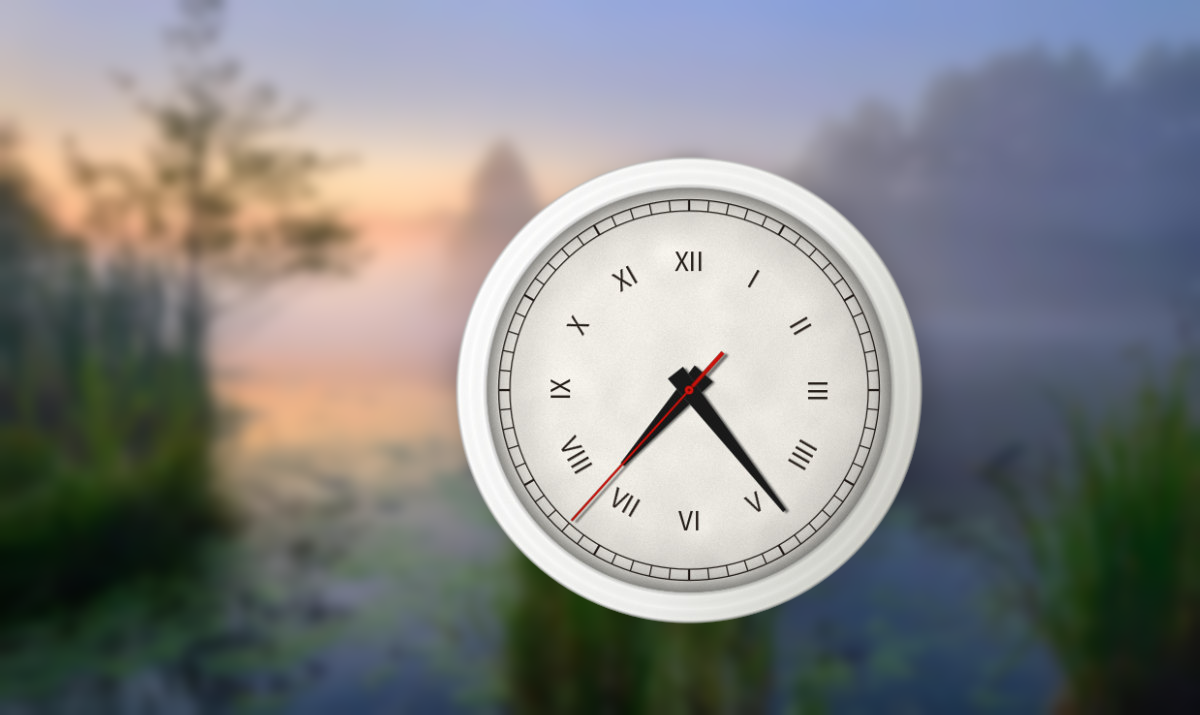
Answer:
7 h 23 min 37 s
